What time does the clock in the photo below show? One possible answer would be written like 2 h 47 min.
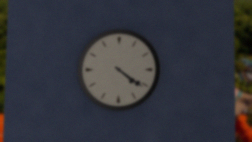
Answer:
4 h 21 min
